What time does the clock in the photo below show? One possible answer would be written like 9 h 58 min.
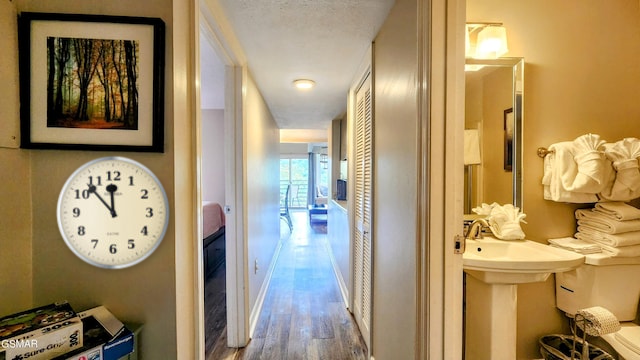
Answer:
11 h 53 min
